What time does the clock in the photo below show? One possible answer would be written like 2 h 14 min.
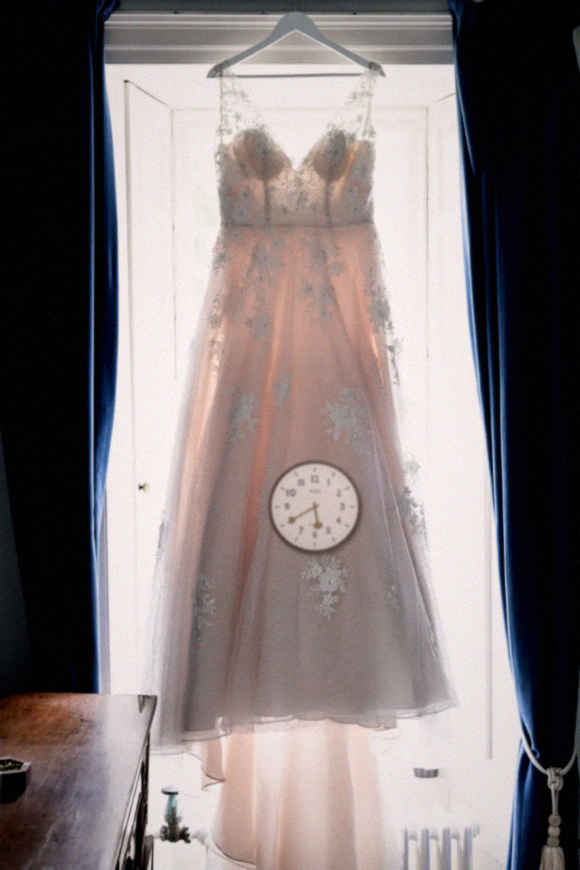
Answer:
5 h 40 min
